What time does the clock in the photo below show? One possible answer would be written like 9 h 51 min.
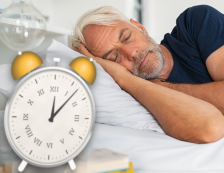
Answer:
12 h 07 min
